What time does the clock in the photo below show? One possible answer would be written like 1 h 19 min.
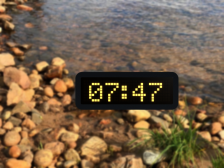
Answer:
7 h 47 min
